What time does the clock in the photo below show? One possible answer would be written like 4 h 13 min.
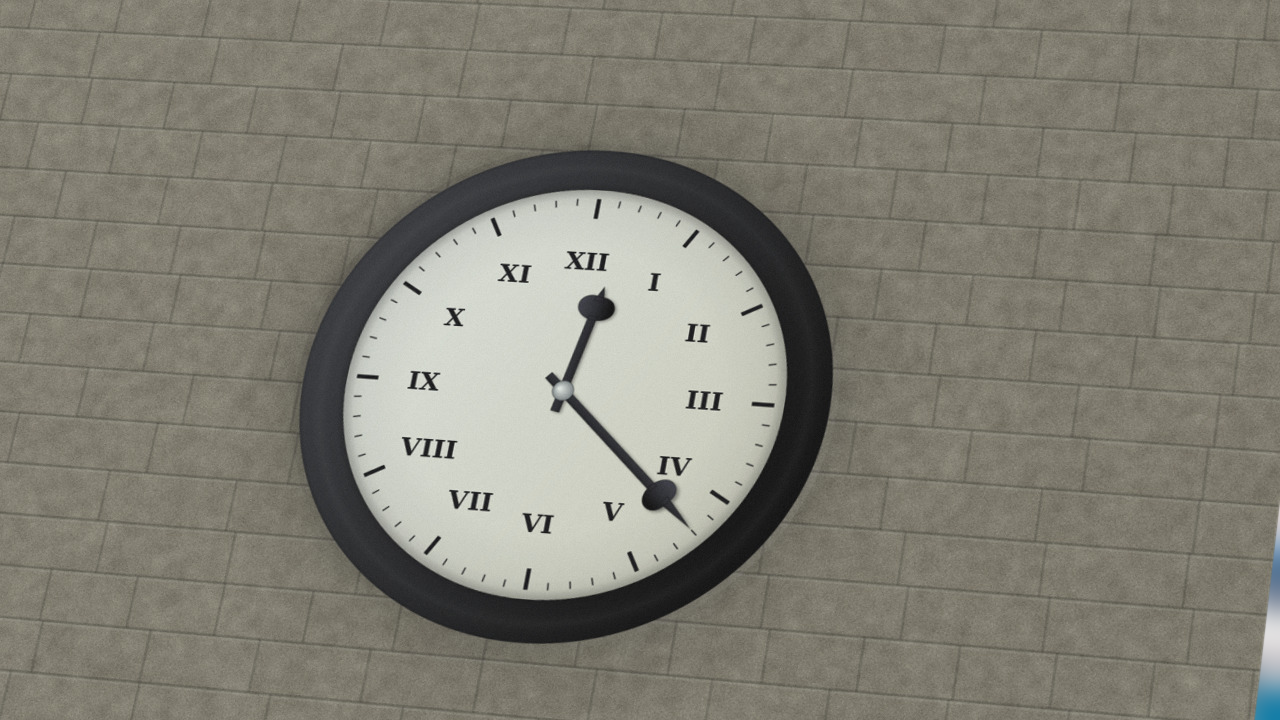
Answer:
12 h 22 min
